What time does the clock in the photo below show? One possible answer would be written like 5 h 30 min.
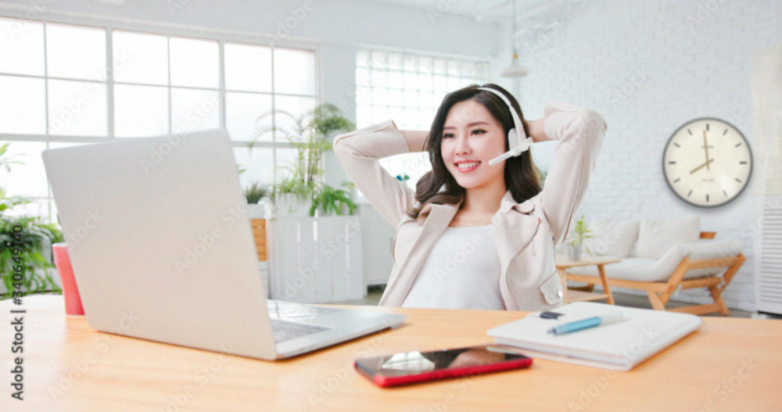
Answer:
7 h 59 min
